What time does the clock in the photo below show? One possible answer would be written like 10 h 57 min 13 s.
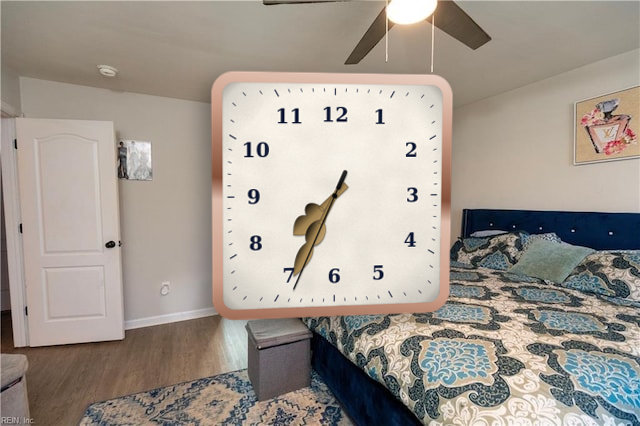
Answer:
7 h 34 min 34 s
